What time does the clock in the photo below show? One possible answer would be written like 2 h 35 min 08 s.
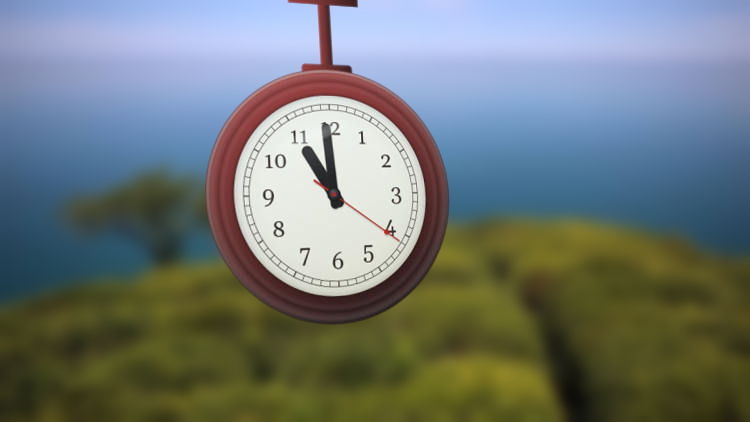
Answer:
10 h 59 min 21 s
